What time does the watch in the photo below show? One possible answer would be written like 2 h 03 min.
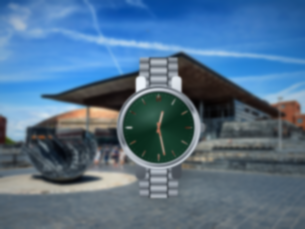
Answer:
12 h 28 min
